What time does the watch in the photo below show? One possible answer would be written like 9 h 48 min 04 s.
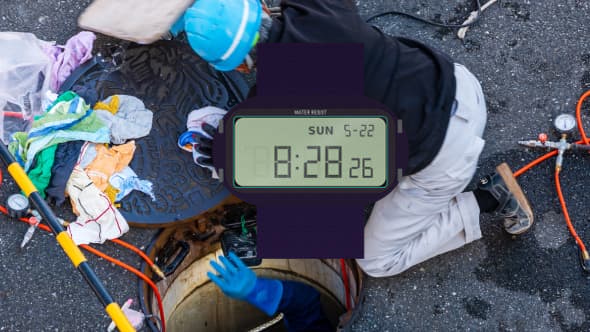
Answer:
8 h 28 min 26 s
